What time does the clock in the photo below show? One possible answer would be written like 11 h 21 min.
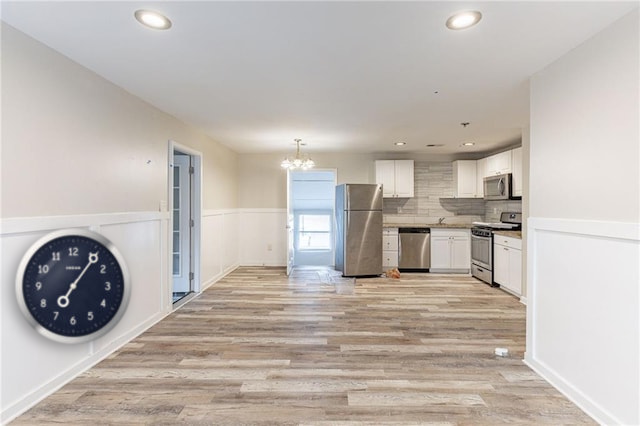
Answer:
7 h 06 min
